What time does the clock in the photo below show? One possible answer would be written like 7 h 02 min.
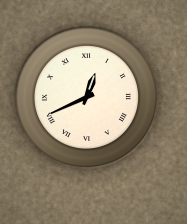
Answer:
12 h 41 min
